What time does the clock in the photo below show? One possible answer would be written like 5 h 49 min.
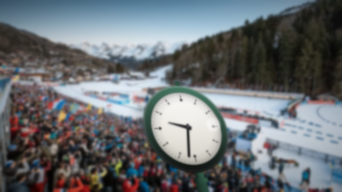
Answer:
9 h 32 min
